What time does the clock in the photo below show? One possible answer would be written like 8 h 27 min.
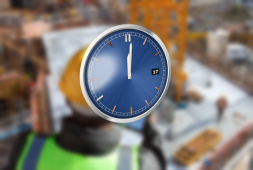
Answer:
12 h 01 min
